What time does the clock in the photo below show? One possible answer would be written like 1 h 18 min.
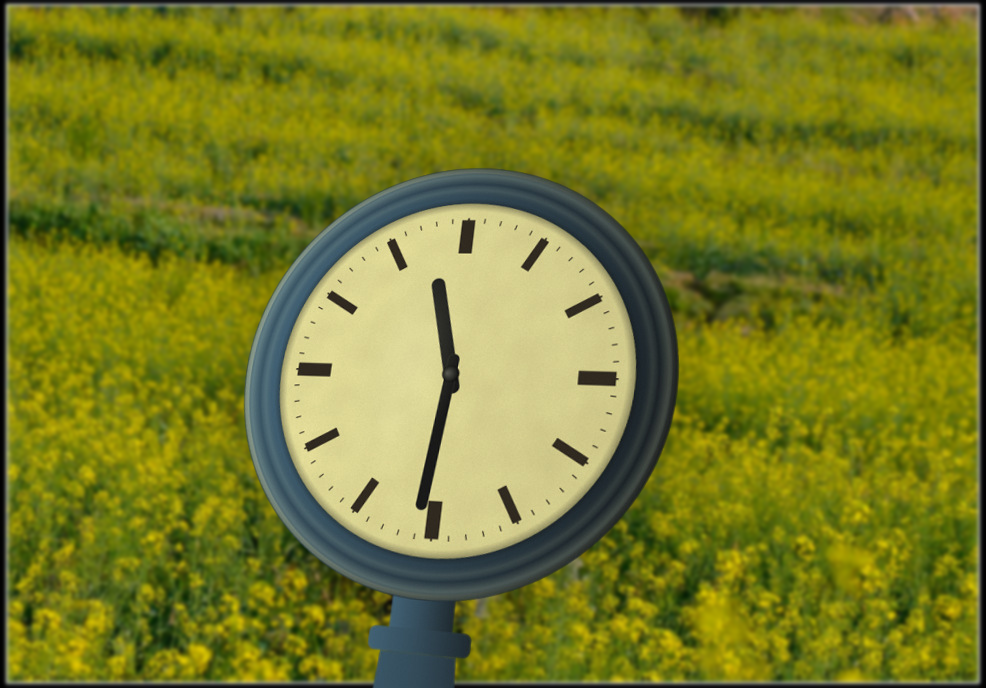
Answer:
11 h 31 min
